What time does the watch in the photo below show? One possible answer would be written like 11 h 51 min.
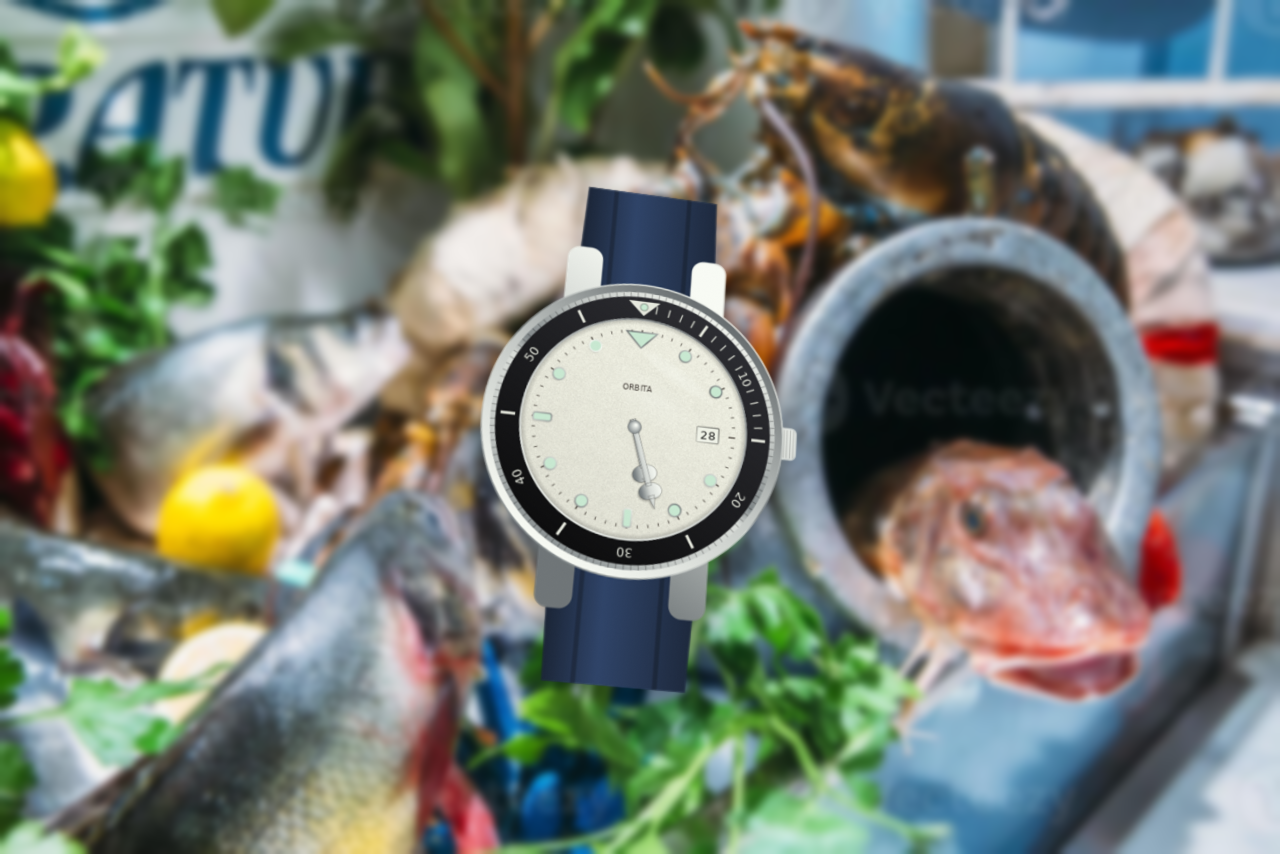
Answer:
5 h 27 min
